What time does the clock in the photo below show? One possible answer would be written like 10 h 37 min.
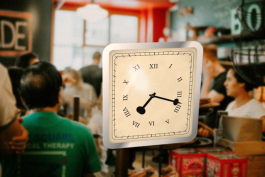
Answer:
7 h 18 min
